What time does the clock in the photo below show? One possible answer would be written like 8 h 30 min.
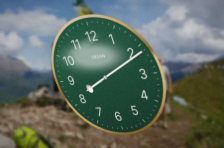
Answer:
8 h 11 min
